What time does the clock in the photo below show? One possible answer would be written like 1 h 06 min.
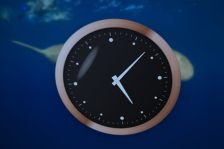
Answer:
5 h 08 min
